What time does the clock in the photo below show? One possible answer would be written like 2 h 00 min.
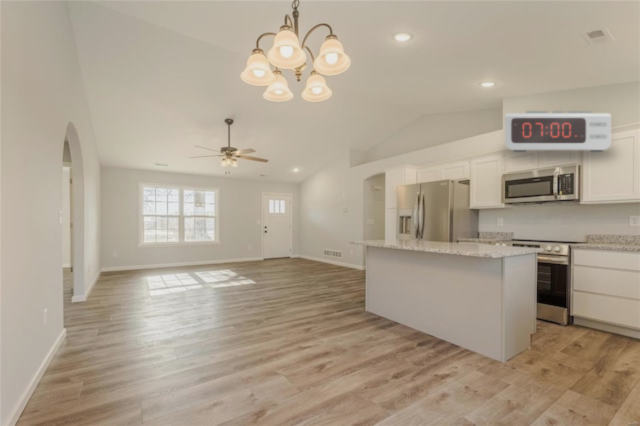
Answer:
7 h 00 min
